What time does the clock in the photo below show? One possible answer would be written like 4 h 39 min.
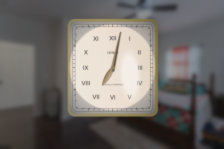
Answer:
7 h 02 min
